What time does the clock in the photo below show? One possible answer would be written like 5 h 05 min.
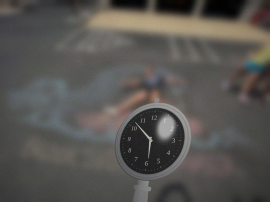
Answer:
5 h 52 min
